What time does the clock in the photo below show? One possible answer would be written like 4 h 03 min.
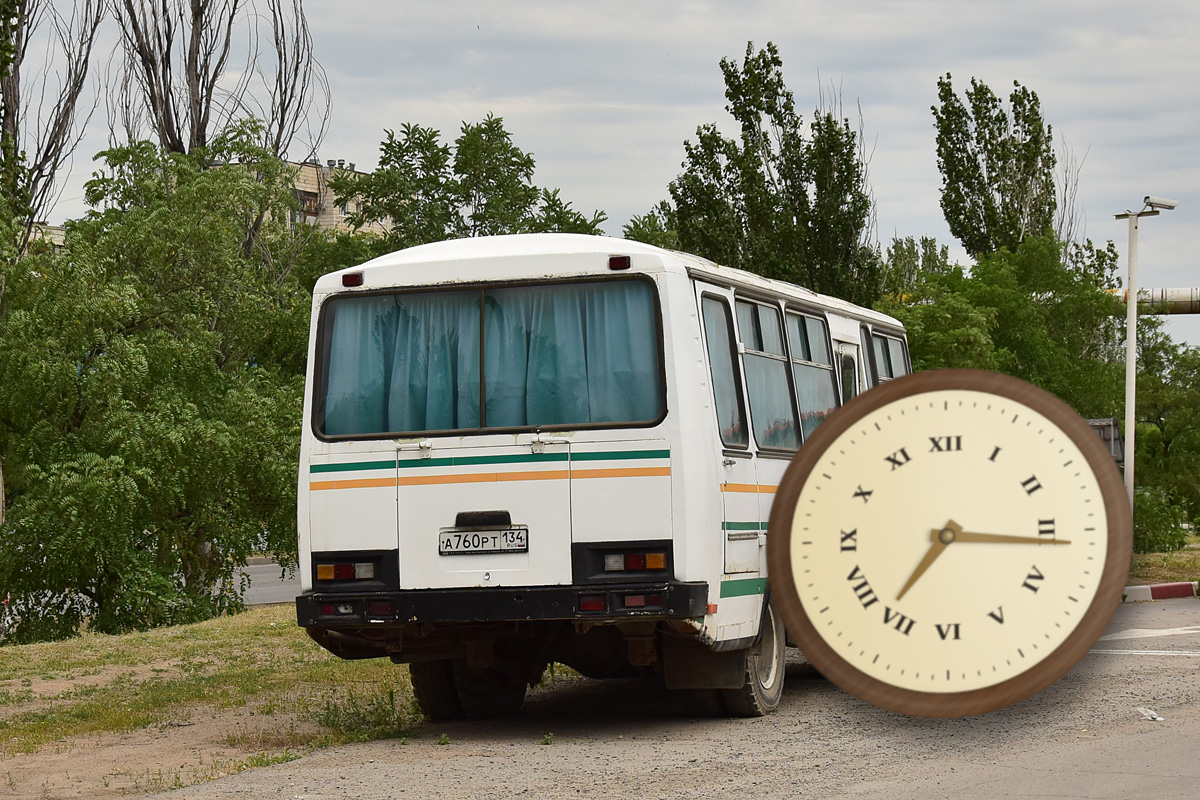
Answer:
7 h 16 min
